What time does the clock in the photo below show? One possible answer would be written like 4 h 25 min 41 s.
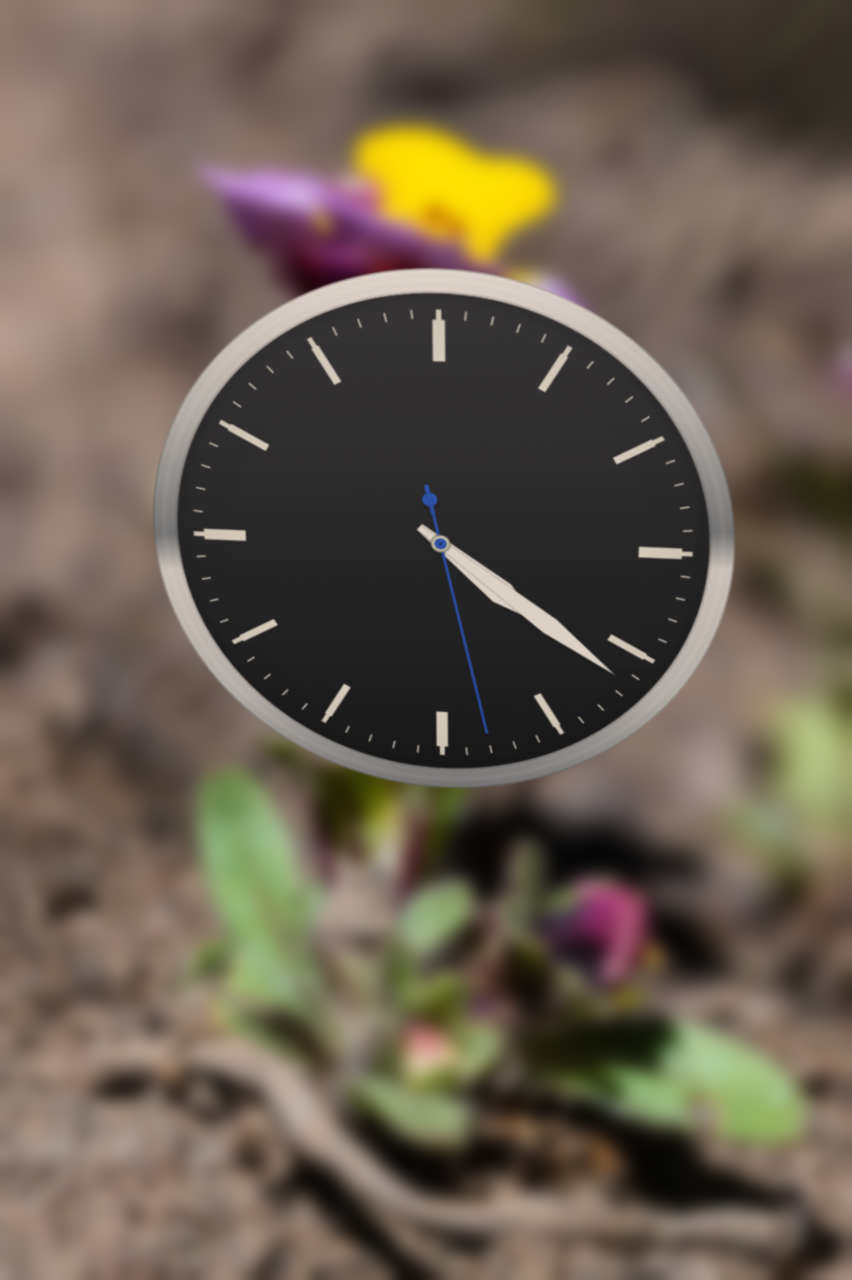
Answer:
4 h 21 min 28 s
